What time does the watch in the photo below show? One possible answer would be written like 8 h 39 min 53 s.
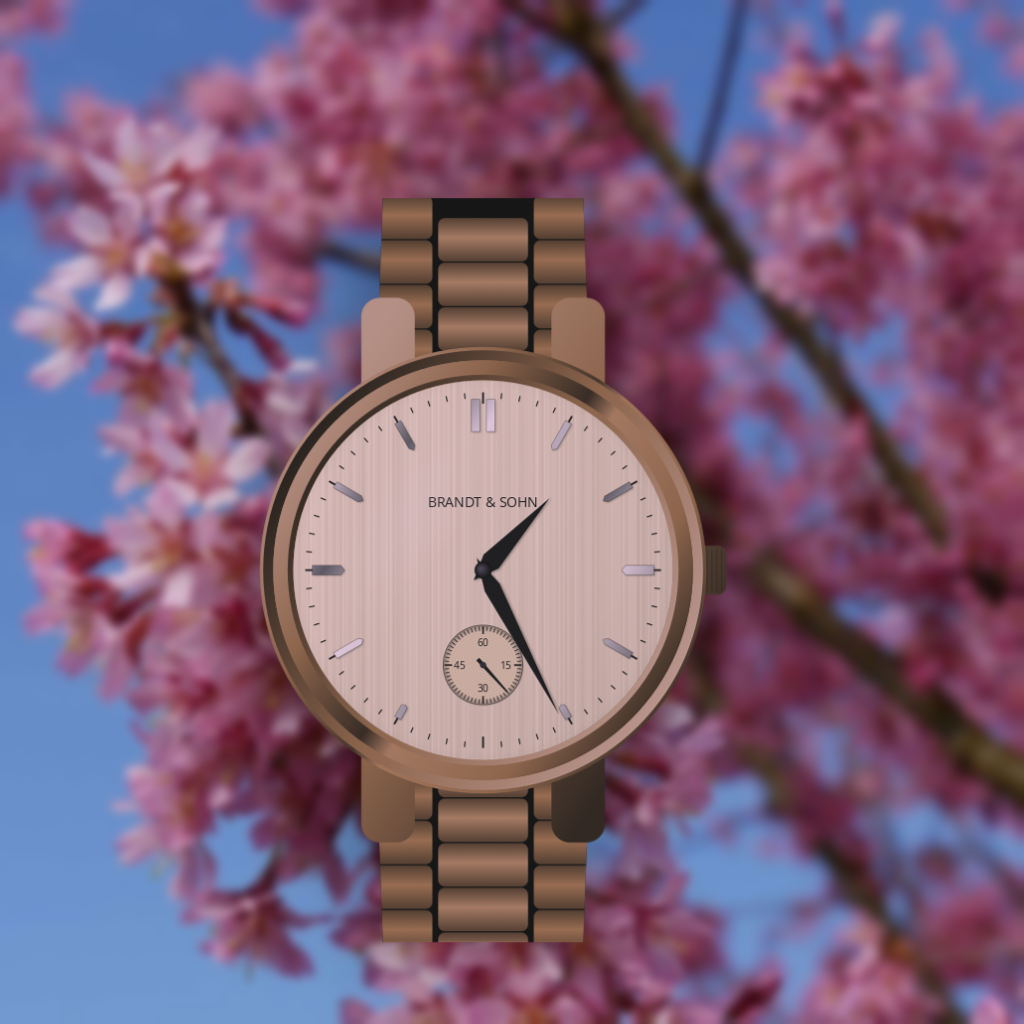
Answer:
1 h 25 min 23 s
